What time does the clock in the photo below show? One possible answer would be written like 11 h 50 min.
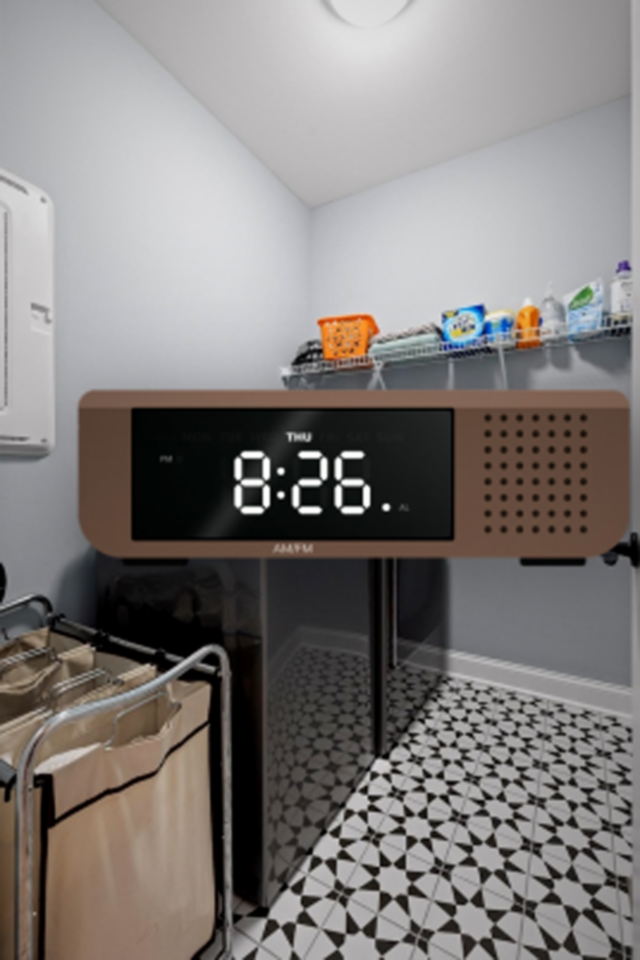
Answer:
8 h 26 min
